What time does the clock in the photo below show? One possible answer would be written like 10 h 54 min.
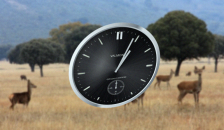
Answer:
1 h 04 min
